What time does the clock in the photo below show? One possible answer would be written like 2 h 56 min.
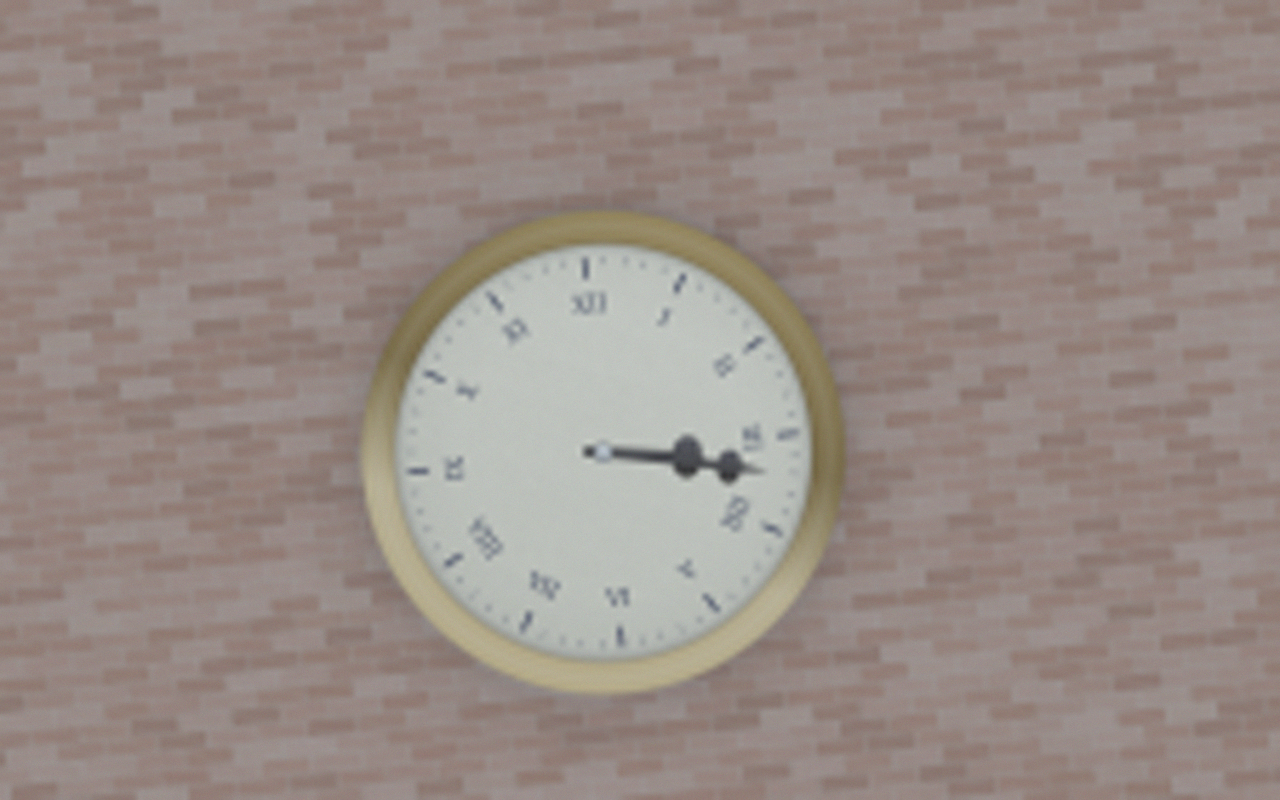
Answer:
3 h 17 min
